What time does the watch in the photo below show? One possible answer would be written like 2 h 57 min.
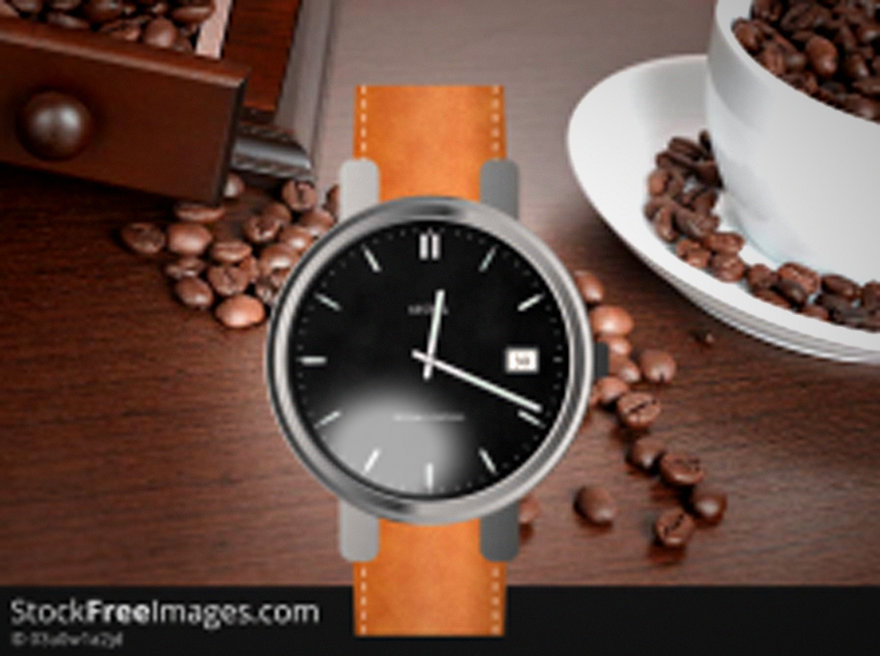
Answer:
12 h 19 min
